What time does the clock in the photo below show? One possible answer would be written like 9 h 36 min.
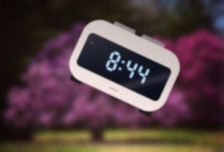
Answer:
8 h 44 min
